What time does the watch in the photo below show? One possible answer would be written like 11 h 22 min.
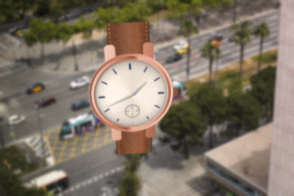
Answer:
1 h 41 min
